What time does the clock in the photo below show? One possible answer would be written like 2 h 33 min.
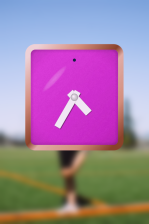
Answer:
4 h 35 min
